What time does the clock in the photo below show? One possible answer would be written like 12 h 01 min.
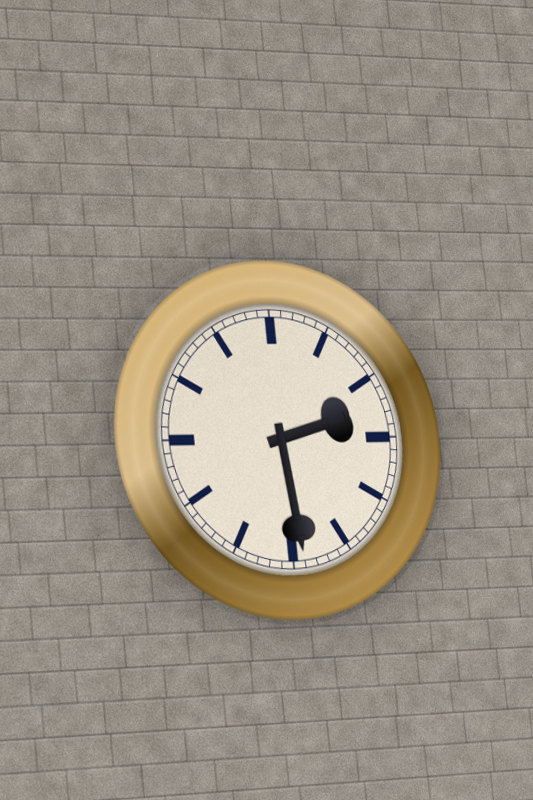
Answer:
2 h 29 min
